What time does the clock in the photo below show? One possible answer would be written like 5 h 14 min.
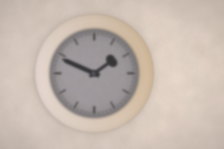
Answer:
1 h 49 min
